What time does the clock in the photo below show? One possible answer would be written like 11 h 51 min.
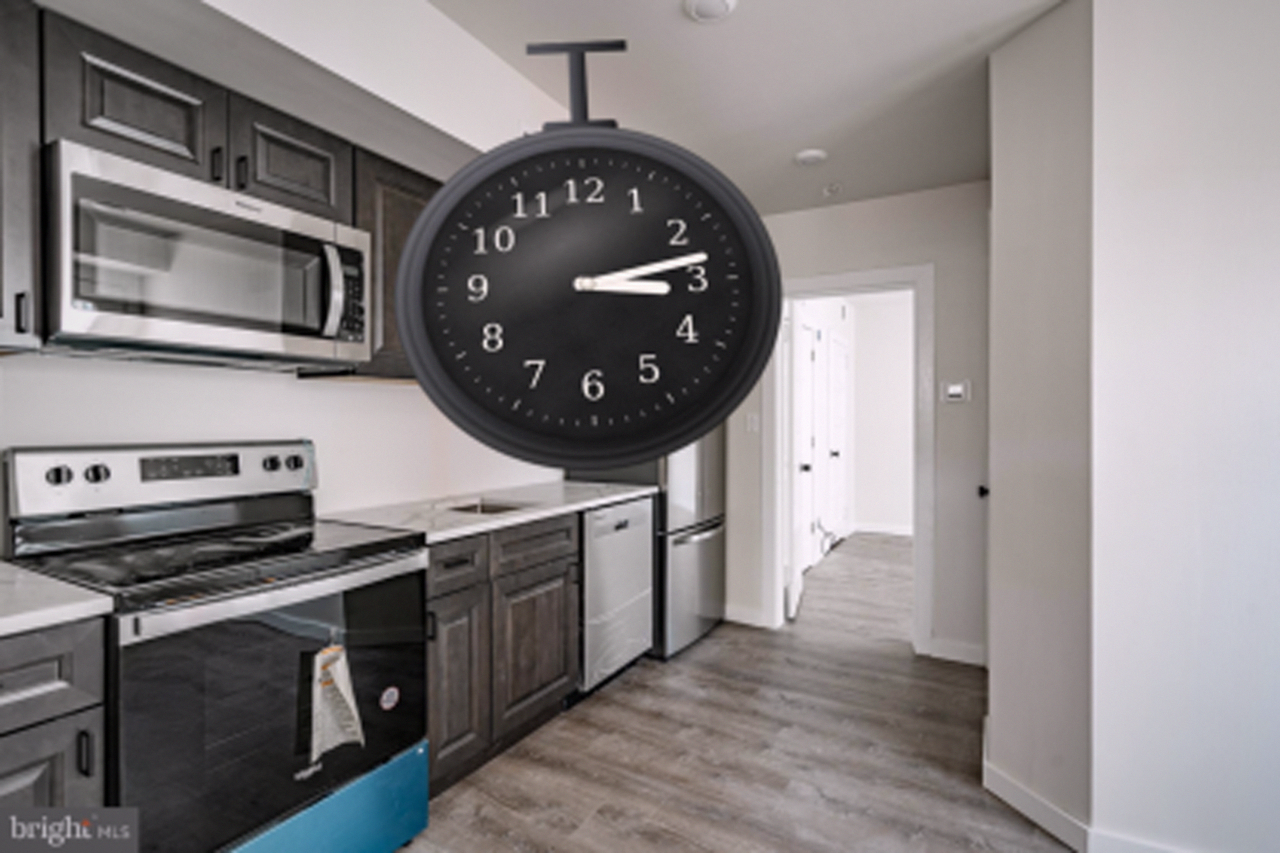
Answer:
3 h 13 min
